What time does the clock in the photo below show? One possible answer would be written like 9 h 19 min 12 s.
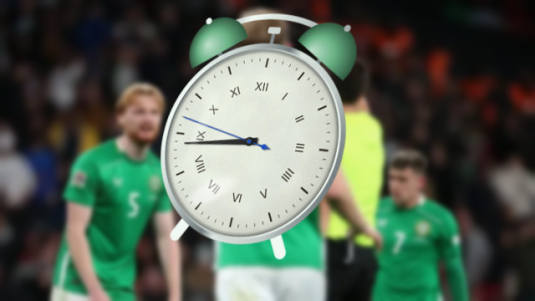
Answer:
8 h 43 min 47 s
